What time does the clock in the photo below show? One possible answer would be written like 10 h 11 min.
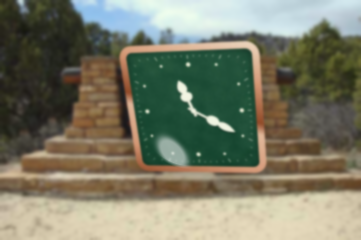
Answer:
11 h 20 min
